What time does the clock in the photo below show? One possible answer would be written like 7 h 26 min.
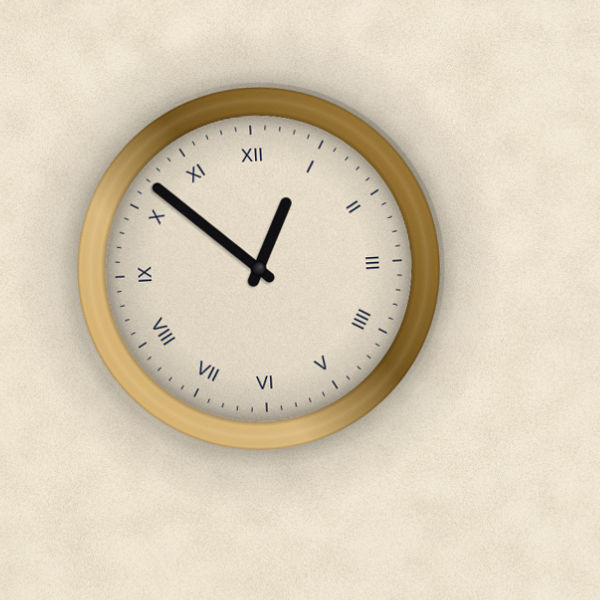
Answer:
12 h 52 min
